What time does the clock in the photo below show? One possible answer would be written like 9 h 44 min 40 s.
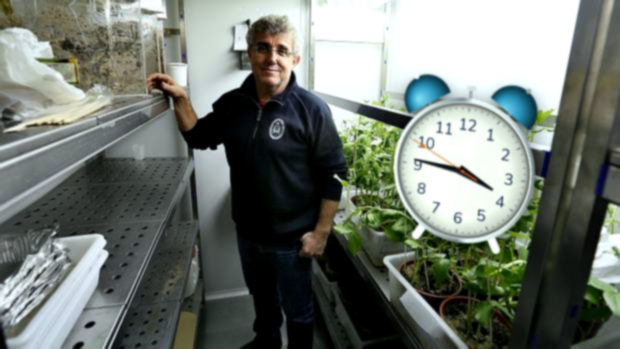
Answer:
3 h 45 min 49 s
